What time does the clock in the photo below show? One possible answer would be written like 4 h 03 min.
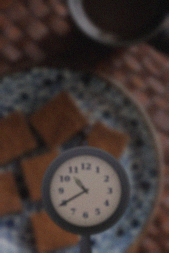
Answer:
10 h 40 min
